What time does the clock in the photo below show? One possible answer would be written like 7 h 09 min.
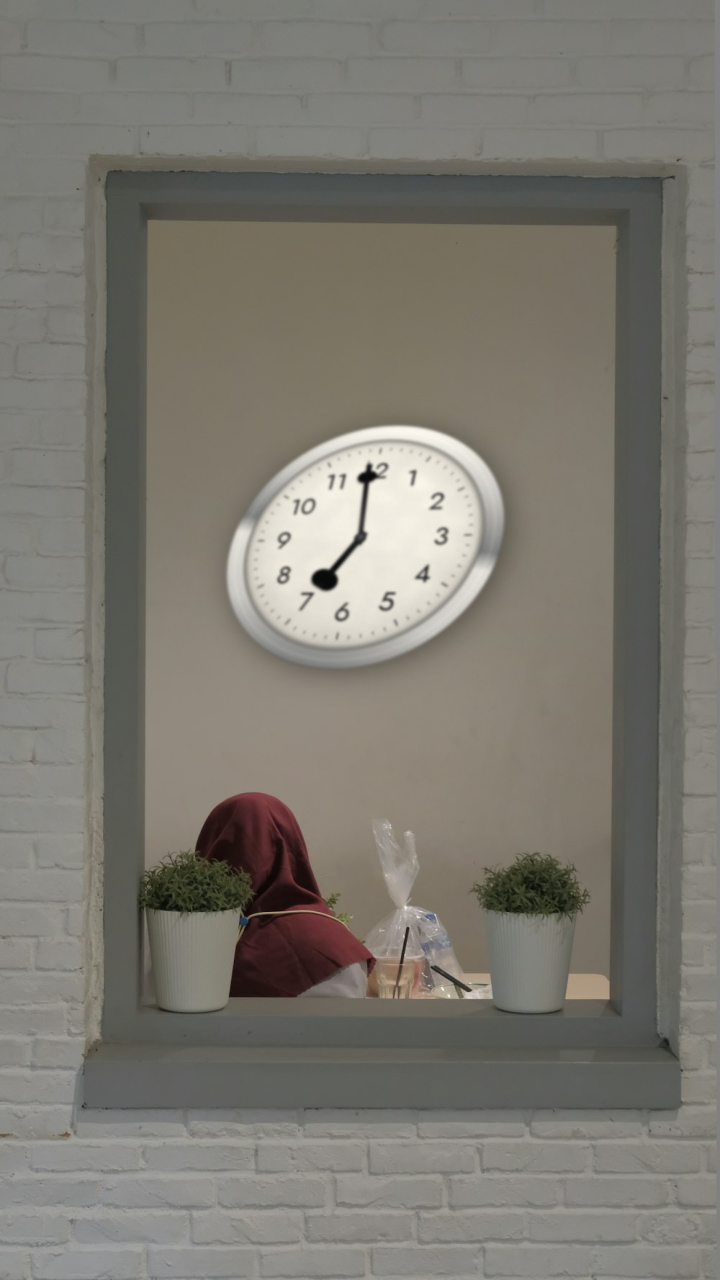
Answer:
6 h 59 min
